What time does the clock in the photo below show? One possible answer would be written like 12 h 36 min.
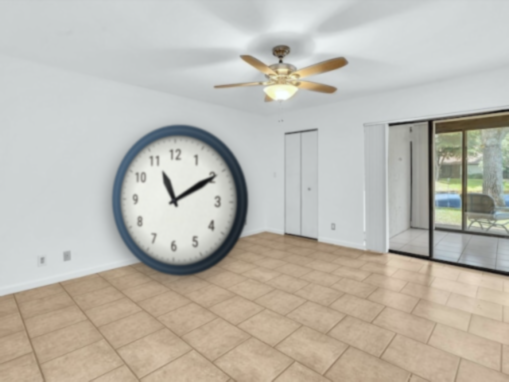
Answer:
11 h 10 min
